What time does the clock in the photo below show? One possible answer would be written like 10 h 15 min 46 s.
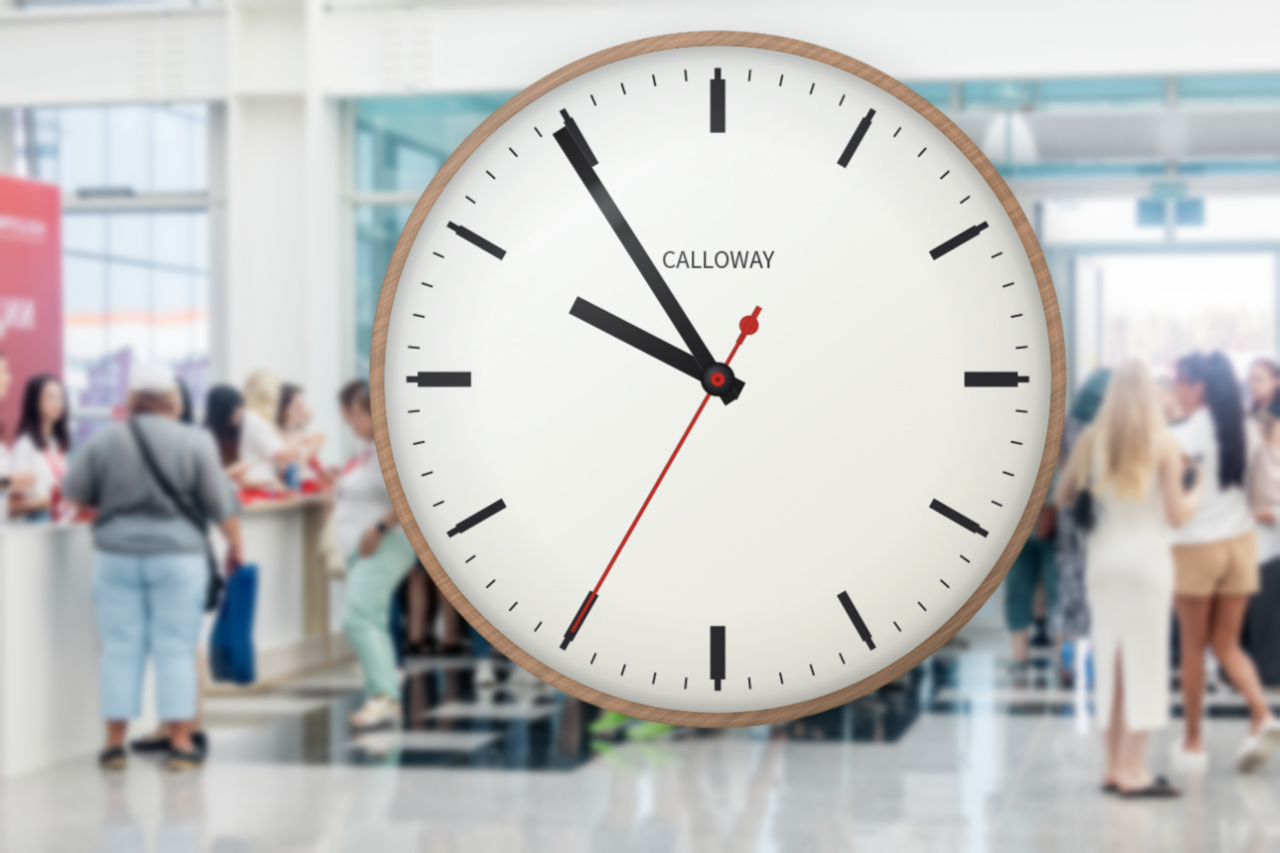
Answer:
9 h 54 min 35 s
